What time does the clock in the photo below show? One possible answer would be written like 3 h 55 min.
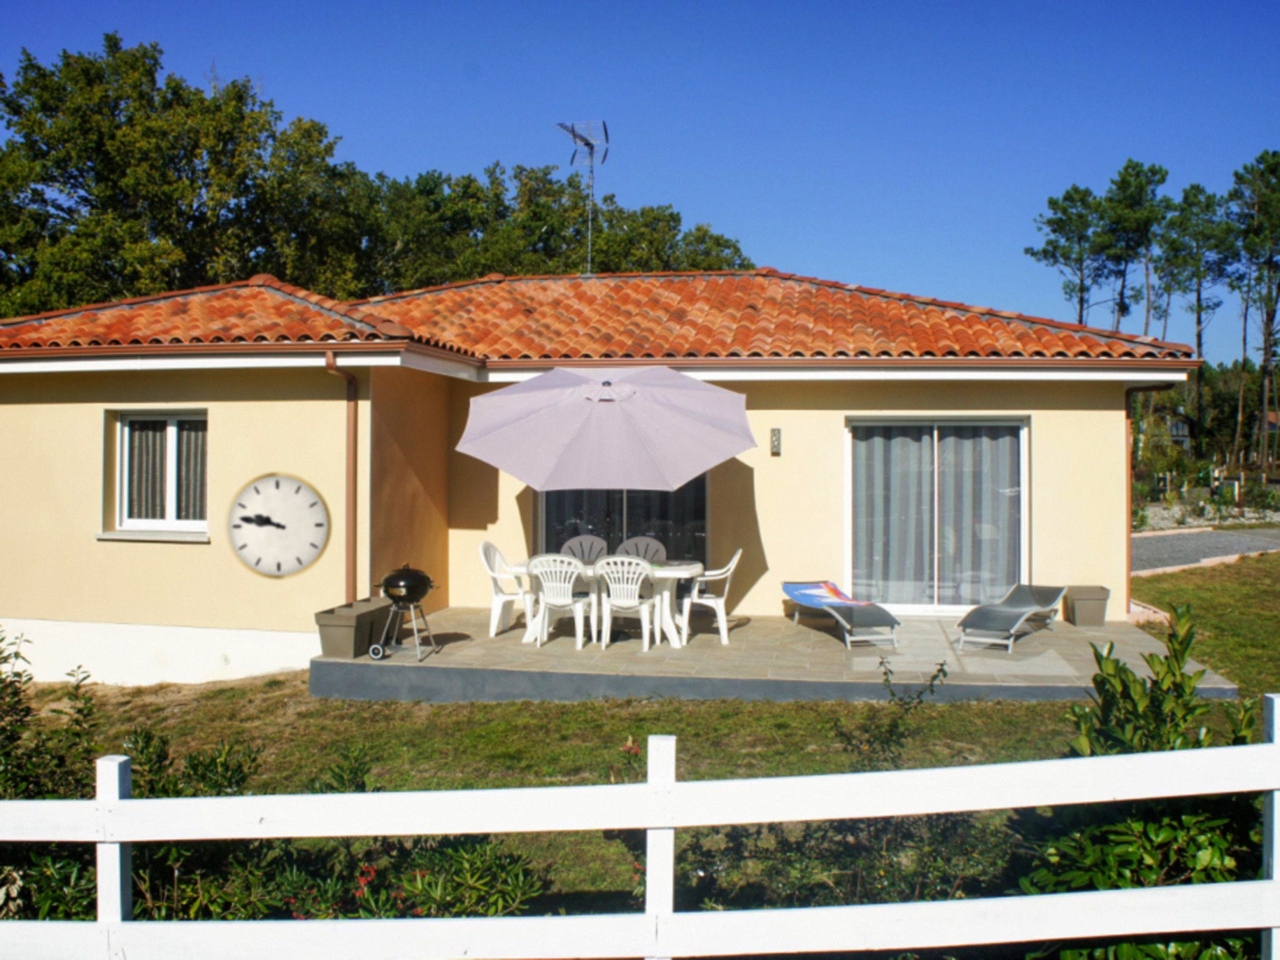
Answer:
9 h 47 min
